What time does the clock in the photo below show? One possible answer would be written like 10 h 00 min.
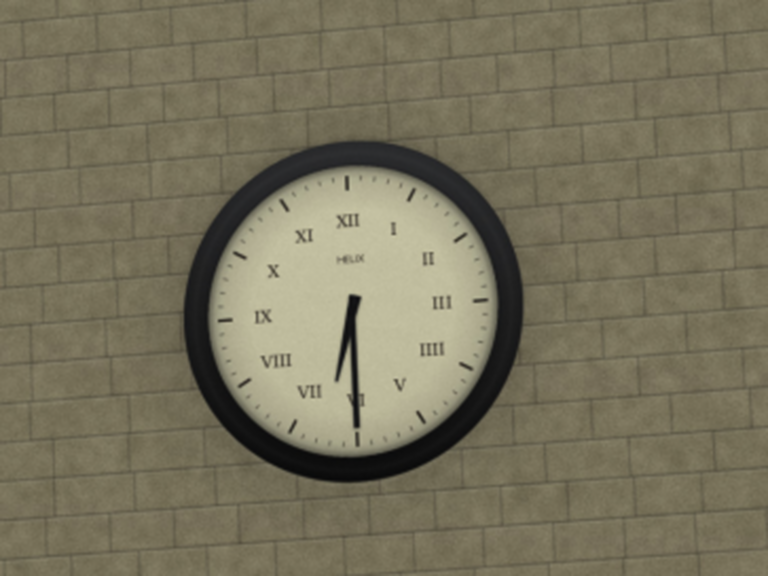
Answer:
6 h 30 min
